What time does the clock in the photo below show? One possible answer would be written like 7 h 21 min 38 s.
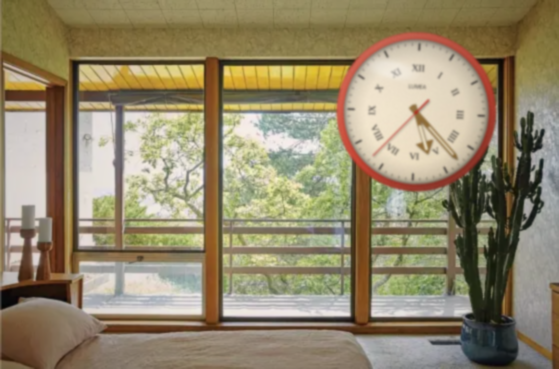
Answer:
5 h 22 min 37 s
